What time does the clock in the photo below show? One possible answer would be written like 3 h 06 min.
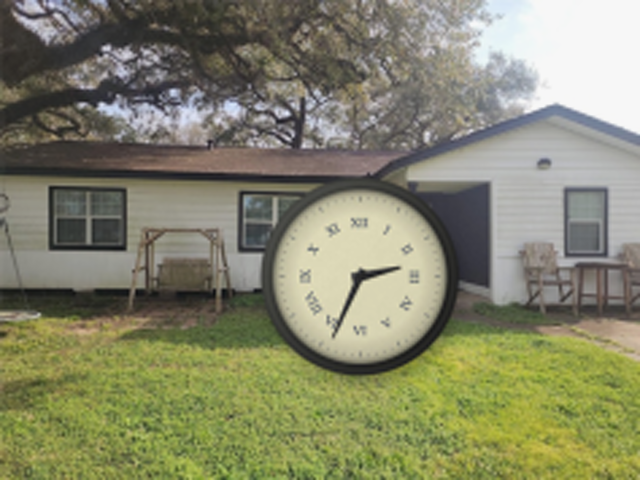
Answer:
2 h 34 min
